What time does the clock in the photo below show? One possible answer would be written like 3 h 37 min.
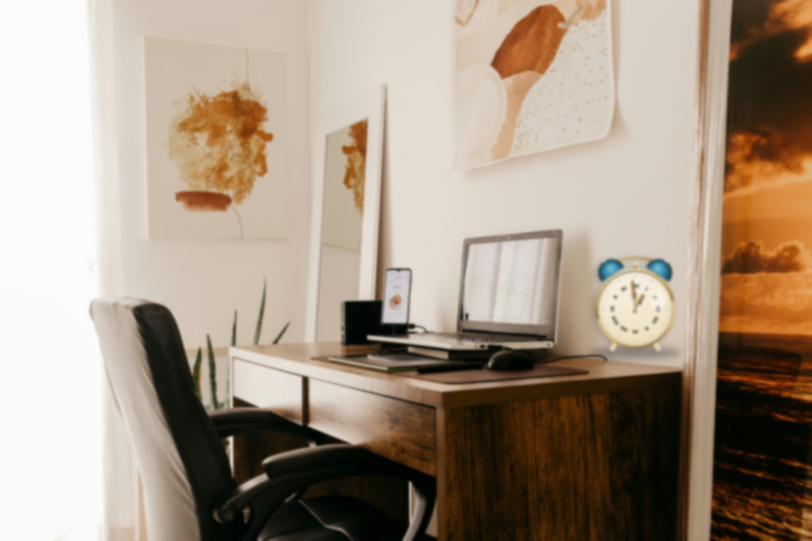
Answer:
12 h 59 min
